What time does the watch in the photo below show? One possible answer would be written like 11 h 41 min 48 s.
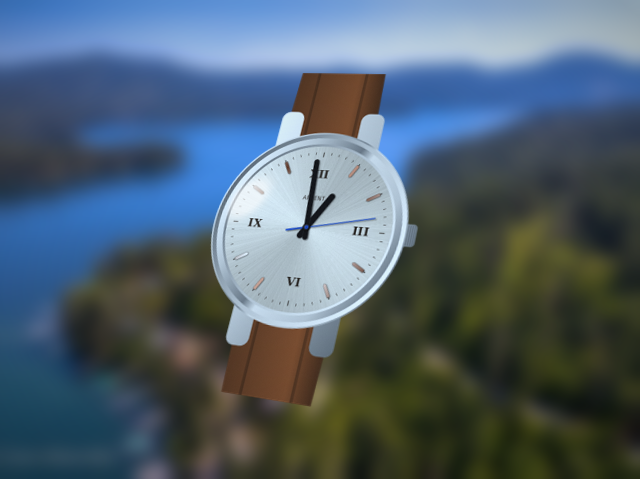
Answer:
12 h 59 min 13 s
